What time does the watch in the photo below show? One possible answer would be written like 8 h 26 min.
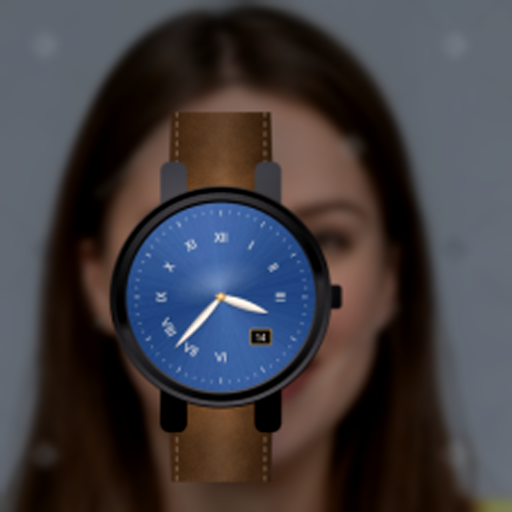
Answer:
3 h 37 min
